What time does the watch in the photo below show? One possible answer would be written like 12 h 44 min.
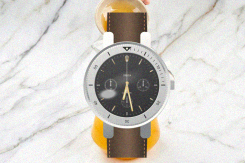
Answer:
6 h 28 min
